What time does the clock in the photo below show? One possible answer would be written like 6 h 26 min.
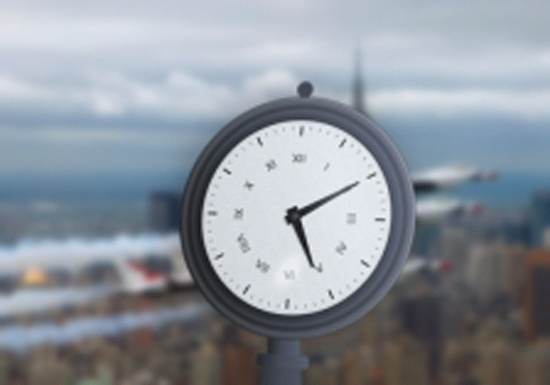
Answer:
5 h 10 min
